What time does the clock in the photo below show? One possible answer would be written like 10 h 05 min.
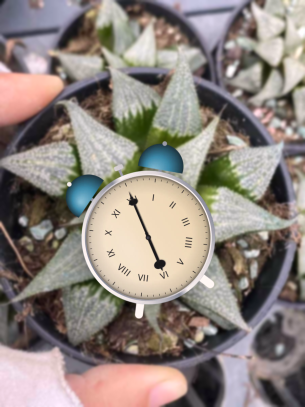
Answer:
6 h 00 min
